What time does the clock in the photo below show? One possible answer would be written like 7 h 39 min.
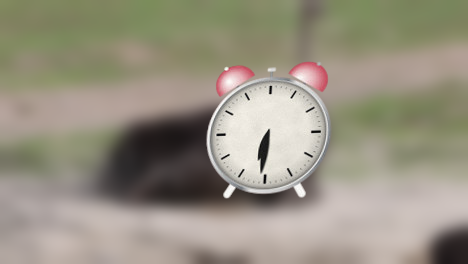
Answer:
6 h 31 min
